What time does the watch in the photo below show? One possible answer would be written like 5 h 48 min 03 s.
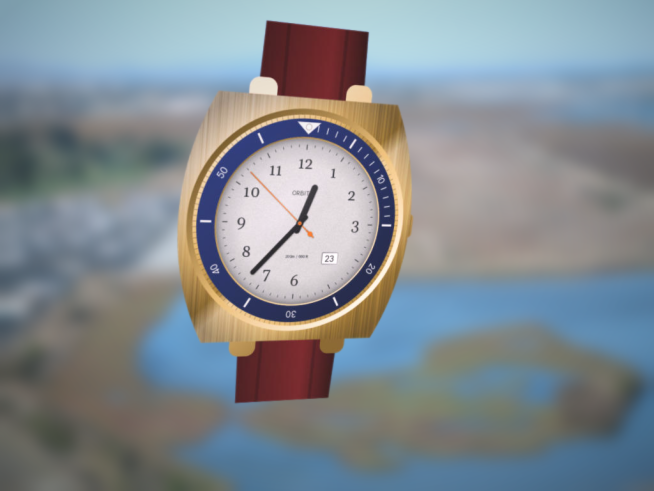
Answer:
12 h 36 min 52 s
